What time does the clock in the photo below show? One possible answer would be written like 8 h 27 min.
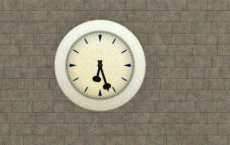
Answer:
6 h 27 min
